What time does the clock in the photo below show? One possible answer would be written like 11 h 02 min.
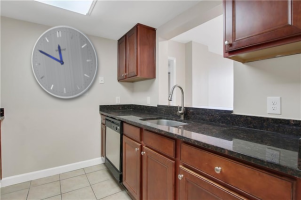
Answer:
11 h 50 min
